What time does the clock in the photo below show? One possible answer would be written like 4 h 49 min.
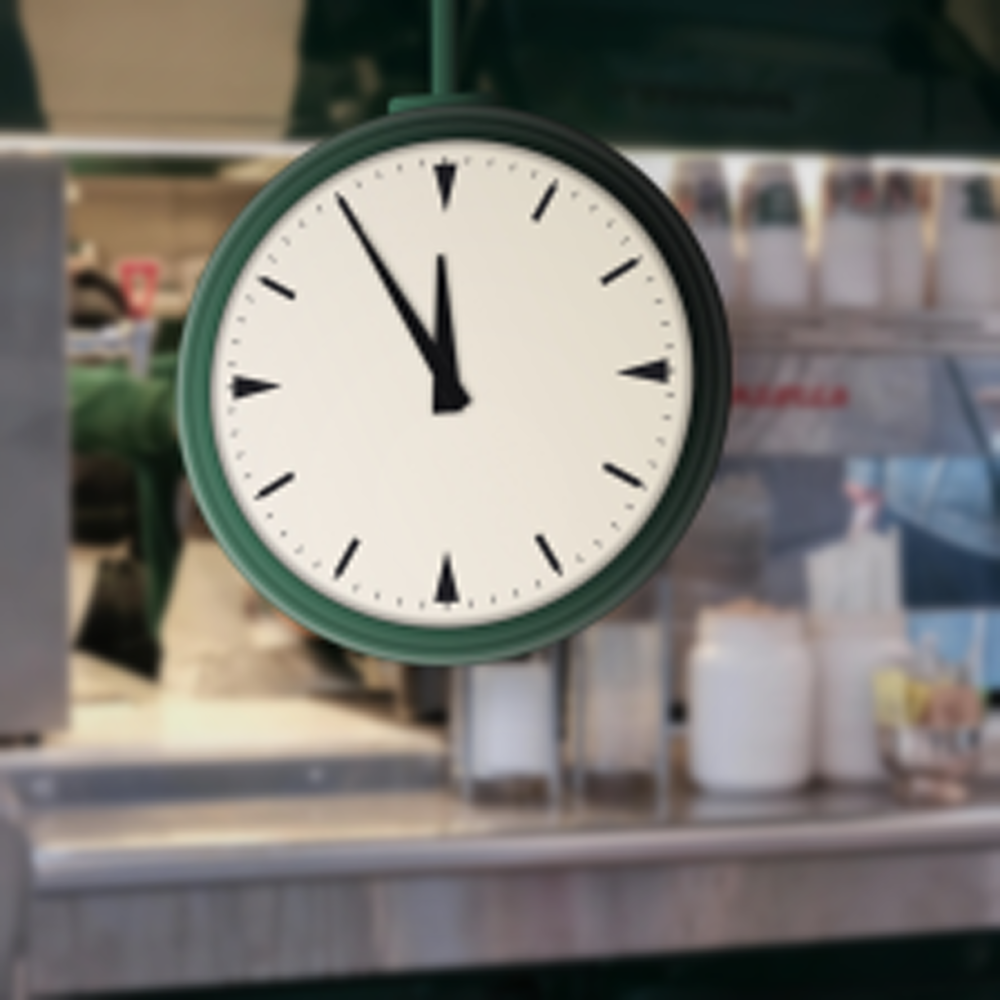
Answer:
11 h 55 min
